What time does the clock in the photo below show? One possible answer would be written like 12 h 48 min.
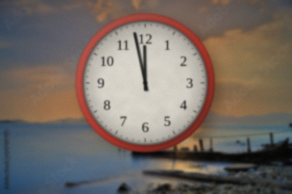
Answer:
11 h 58 min
